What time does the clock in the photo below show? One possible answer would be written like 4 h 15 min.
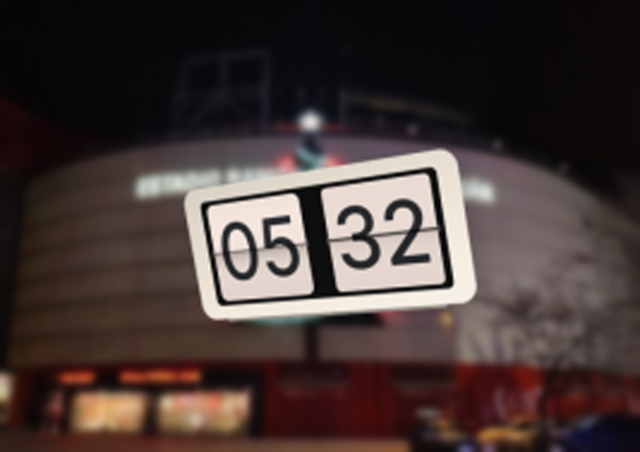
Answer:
5 h 32 min
